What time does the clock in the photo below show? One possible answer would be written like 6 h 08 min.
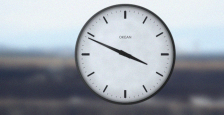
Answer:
3 h 49 min
